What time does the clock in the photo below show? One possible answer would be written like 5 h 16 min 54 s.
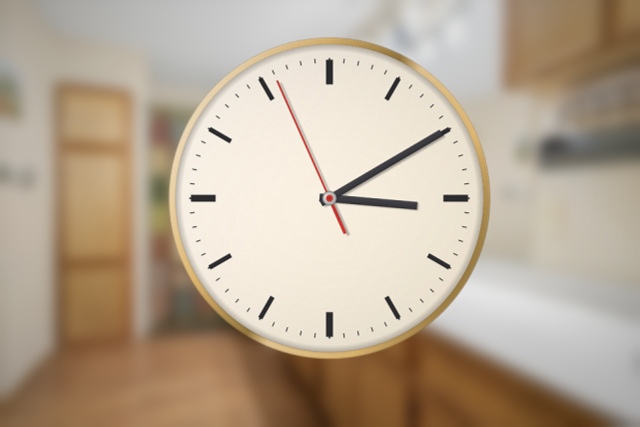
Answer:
3 h 09 min 56 s
